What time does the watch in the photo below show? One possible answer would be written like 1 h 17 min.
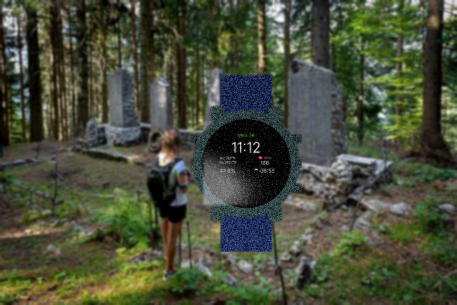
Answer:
11 h 12 min
